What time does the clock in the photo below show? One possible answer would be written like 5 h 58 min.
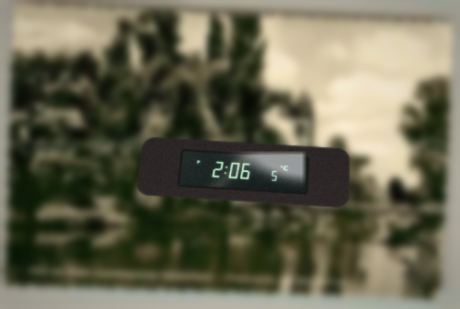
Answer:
2 h 06 min
